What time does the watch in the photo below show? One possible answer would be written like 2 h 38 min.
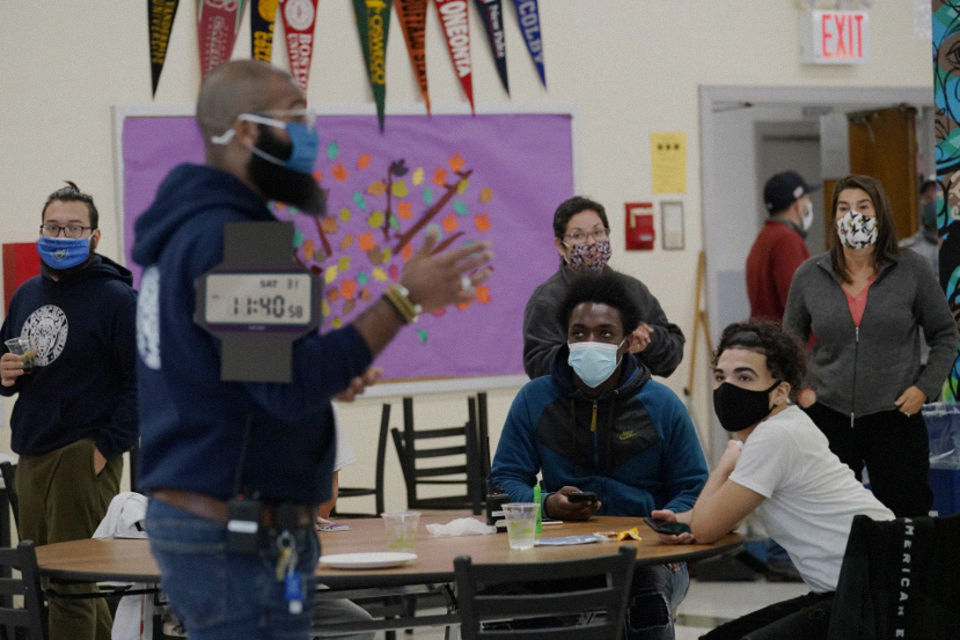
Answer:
11 h 40 min
